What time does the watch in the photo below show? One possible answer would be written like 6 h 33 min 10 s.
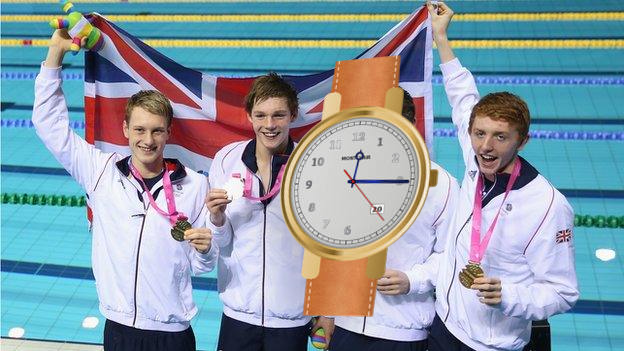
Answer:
12 h 15 min 23 s
